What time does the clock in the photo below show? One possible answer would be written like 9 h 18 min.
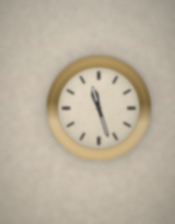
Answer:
11 h 27 min
